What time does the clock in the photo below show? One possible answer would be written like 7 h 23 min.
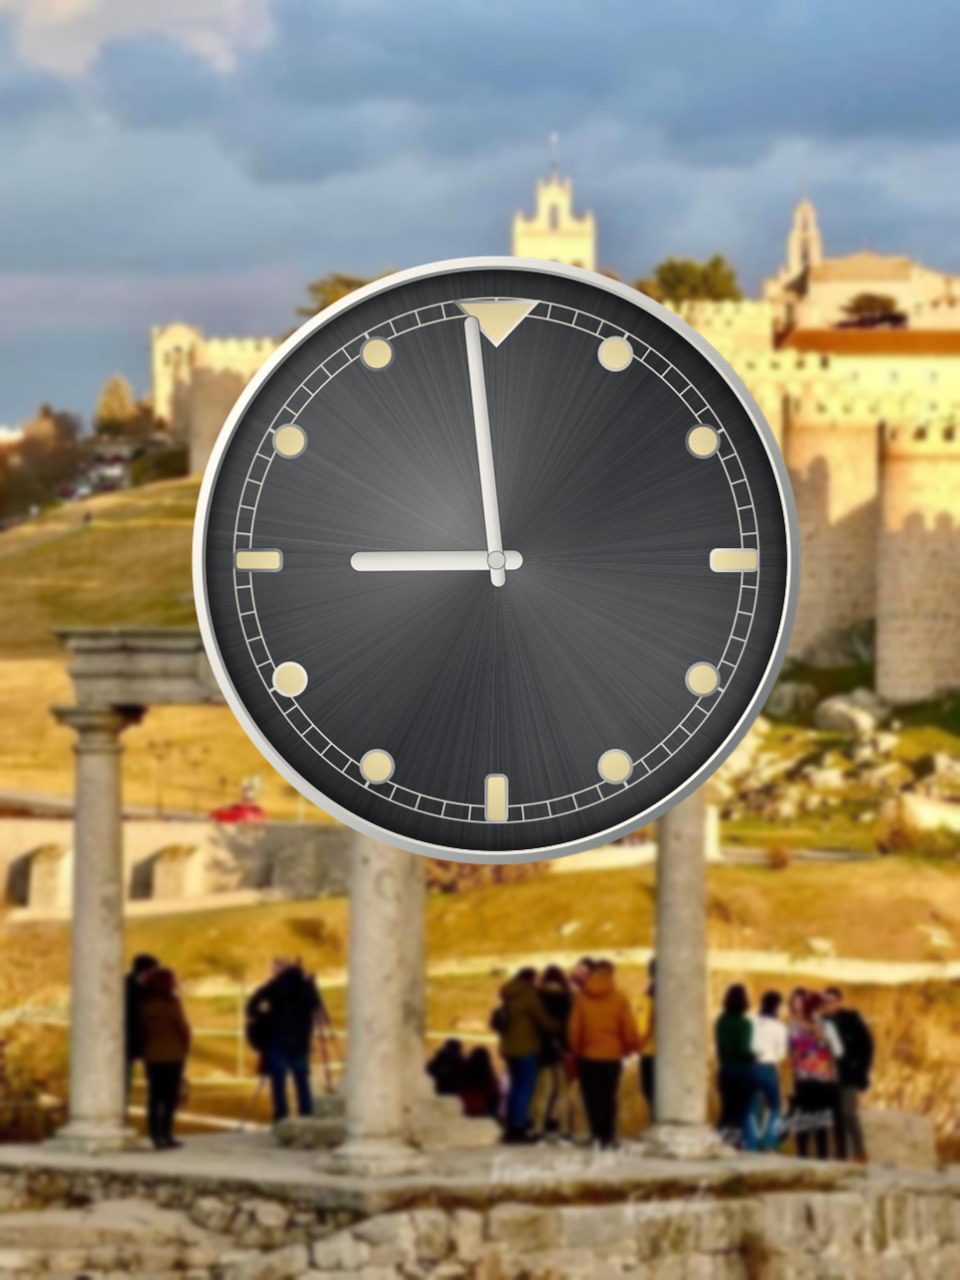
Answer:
8 h 59 min
